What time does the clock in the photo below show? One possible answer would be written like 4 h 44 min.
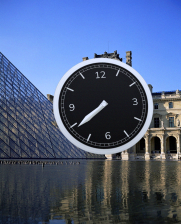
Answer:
7 h 39 min
